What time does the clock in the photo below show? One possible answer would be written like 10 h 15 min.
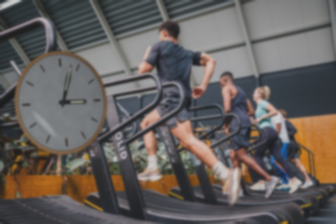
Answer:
3 h 03 min
